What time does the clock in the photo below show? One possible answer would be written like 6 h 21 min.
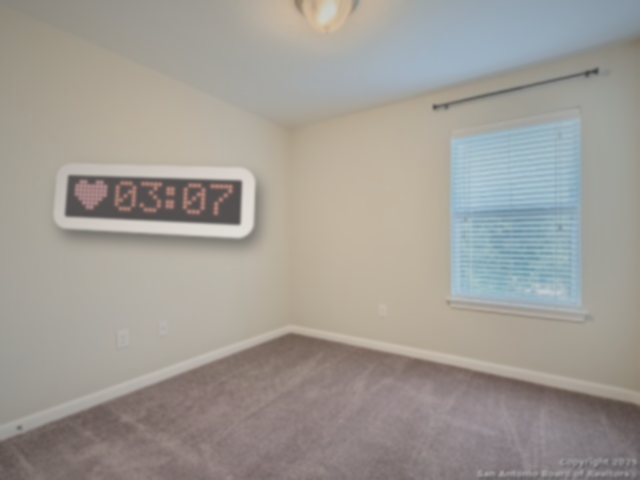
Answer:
3 h 07 min
